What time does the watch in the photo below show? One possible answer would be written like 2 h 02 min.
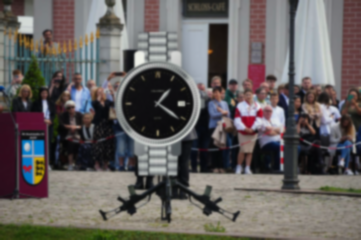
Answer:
1 h 21 min
